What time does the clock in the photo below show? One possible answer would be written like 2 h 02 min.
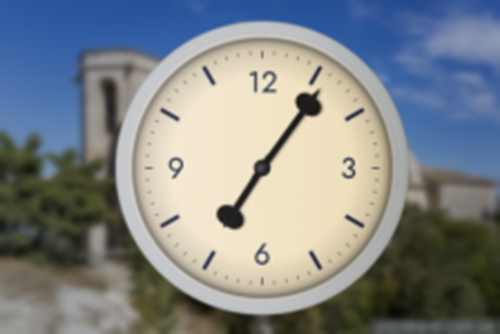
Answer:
7 h 06 min
